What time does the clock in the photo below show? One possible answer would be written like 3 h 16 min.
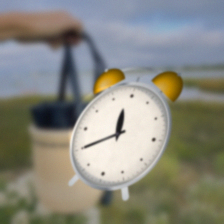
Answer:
11 h 40 min
